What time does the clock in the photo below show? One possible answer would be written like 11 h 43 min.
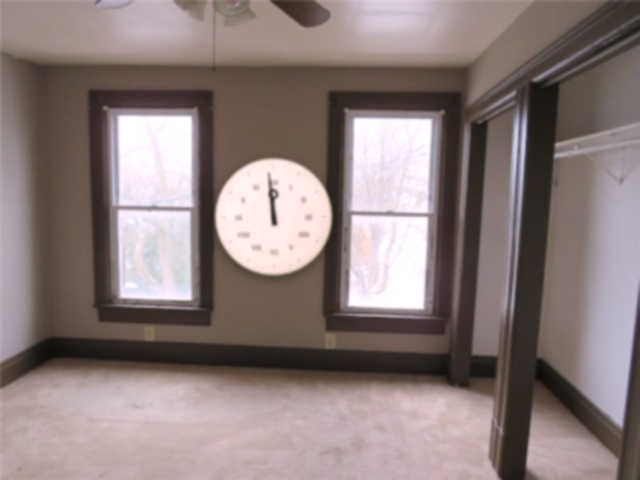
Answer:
11 h 59 min
